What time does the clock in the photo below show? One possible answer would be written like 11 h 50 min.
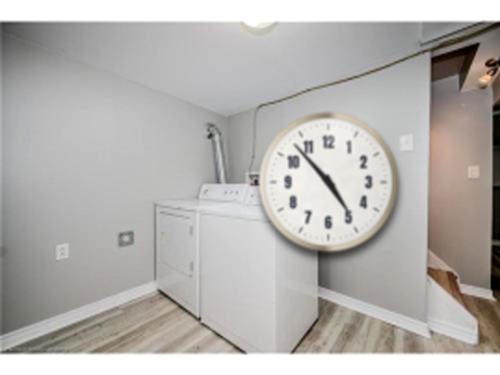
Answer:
4 h 53 min
